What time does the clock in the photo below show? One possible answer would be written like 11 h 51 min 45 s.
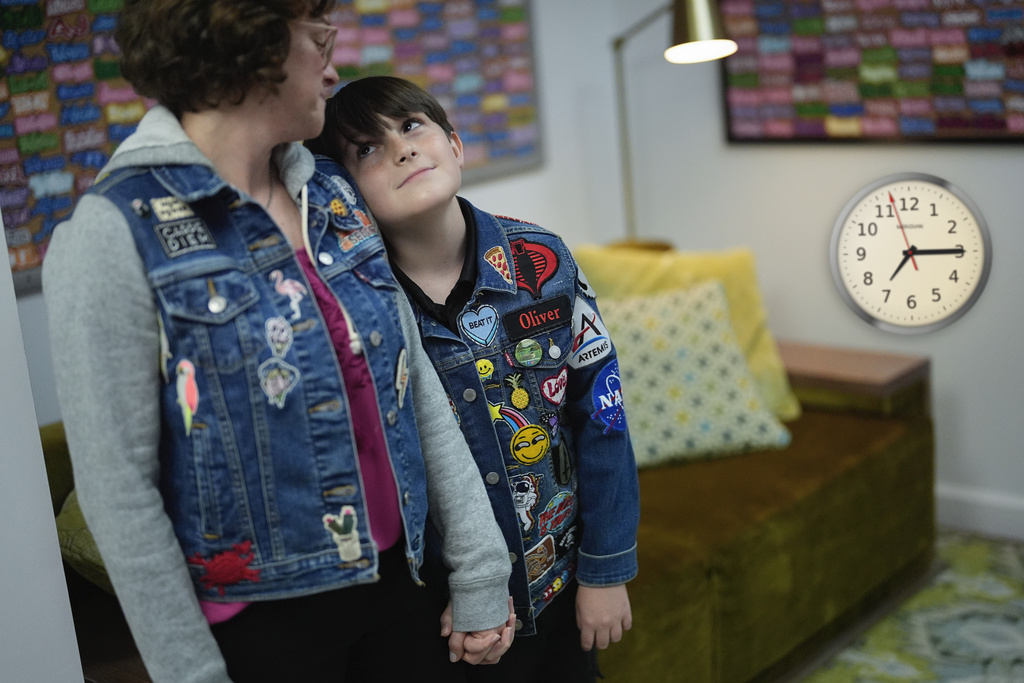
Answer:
7 h 14 min 57 s
